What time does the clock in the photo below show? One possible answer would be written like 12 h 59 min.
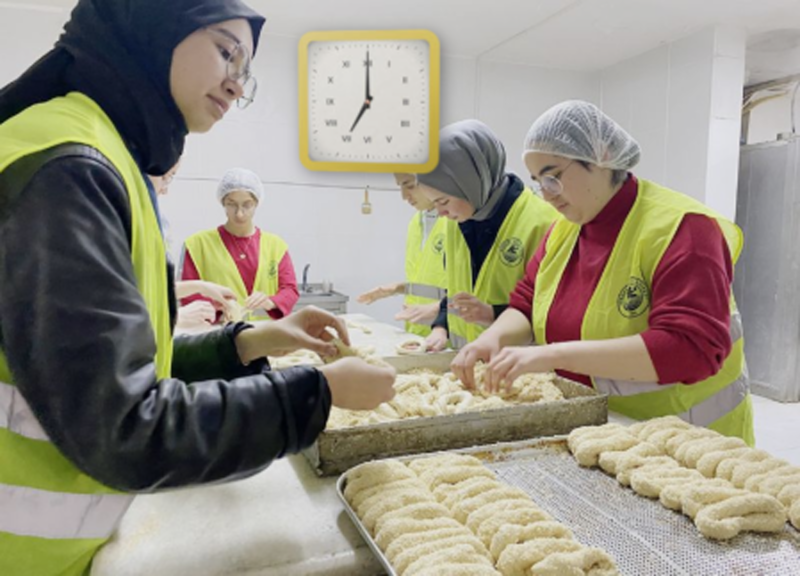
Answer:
7 h 00 min
